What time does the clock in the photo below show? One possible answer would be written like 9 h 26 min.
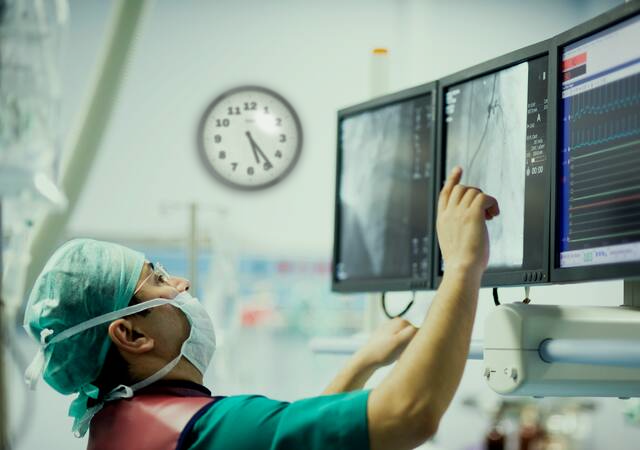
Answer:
5 h 24 min
